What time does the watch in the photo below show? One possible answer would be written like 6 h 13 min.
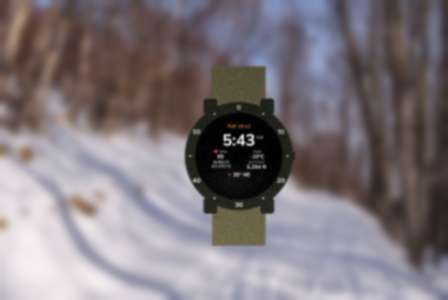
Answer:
5 h 43 min
